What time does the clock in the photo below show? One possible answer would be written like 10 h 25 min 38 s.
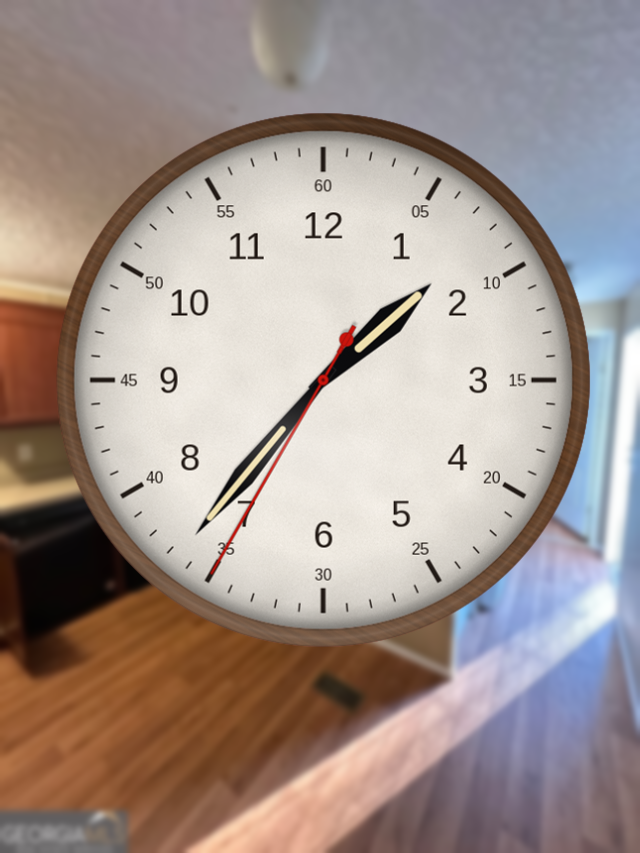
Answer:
1 h 36 min 35 s
